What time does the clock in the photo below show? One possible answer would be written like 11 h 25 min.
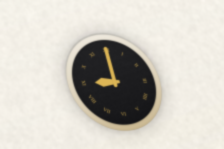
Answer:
9 h 00 min
